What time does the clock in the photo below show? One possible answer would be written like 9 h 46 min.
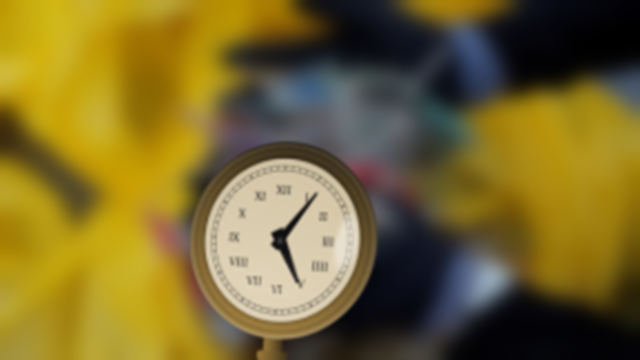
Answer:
5 h 06 min
